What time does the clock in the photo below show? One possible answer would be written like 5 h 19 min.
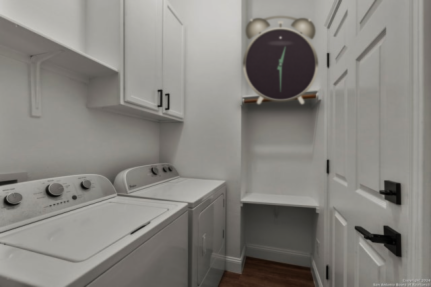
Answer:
12 h 30 min
